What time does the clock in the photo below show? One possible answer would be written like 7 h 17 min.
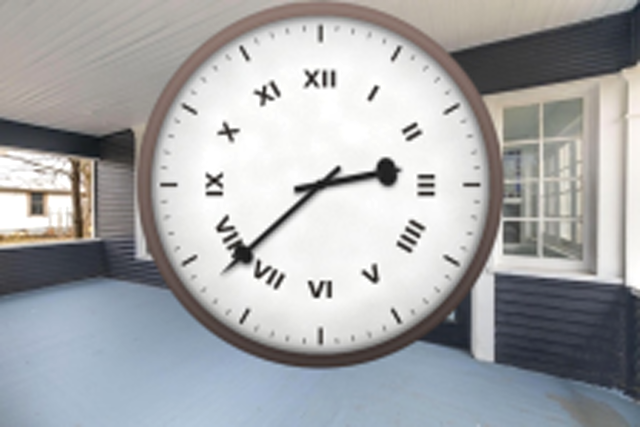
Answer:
2 h 38 min
